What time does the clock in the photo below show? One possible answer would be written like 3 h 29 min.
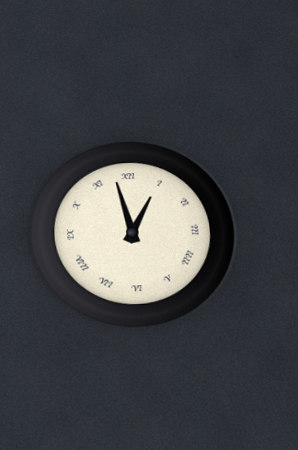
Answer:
12 h 58 min
